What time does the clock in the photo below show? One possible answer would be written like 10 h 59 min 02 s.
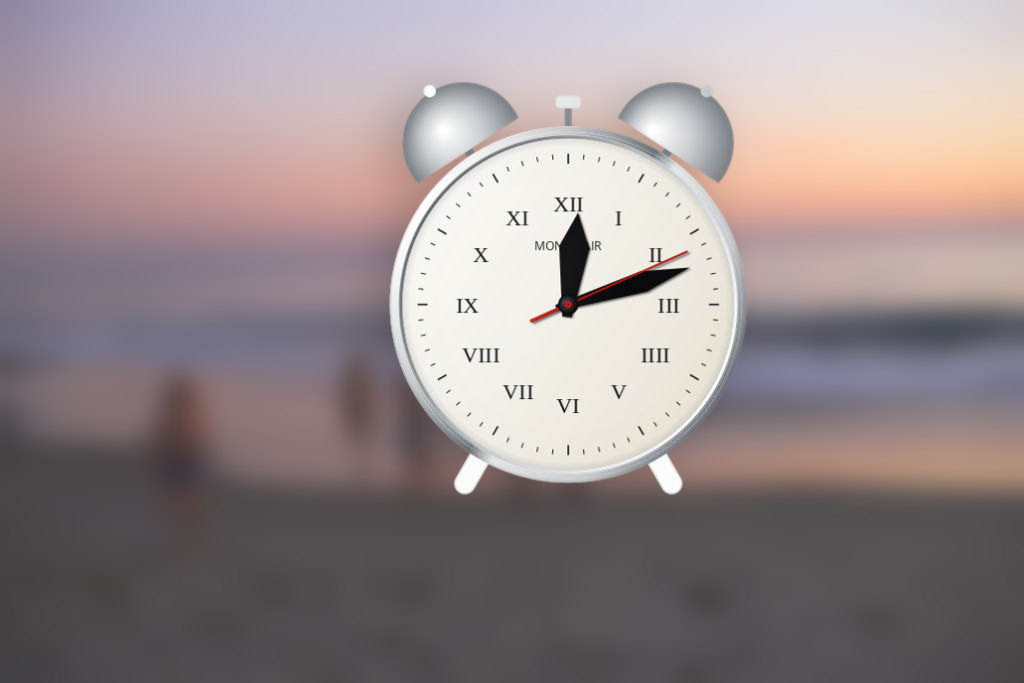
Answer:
12 h 12 min 11 s
